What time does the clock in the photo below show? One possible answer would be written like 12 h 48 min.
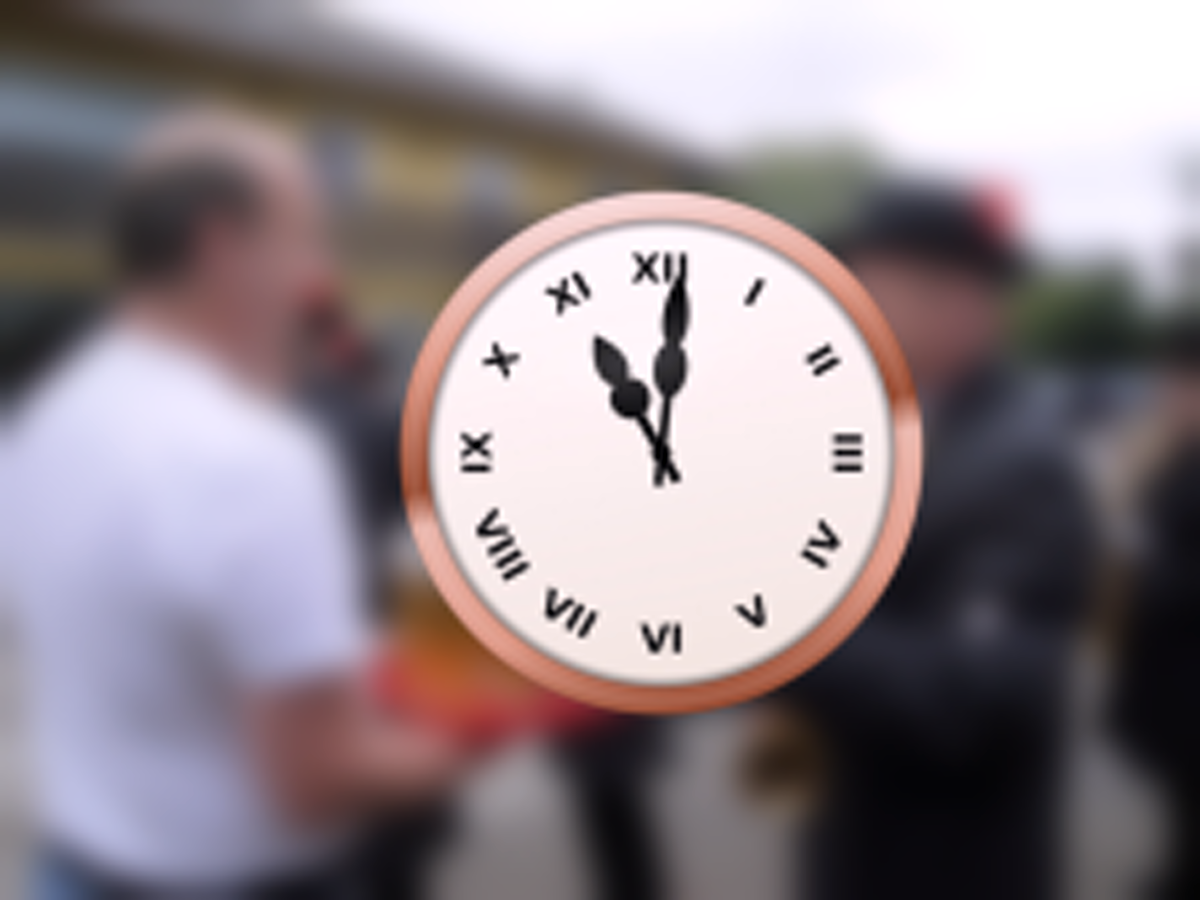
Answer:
11 h 01 min
